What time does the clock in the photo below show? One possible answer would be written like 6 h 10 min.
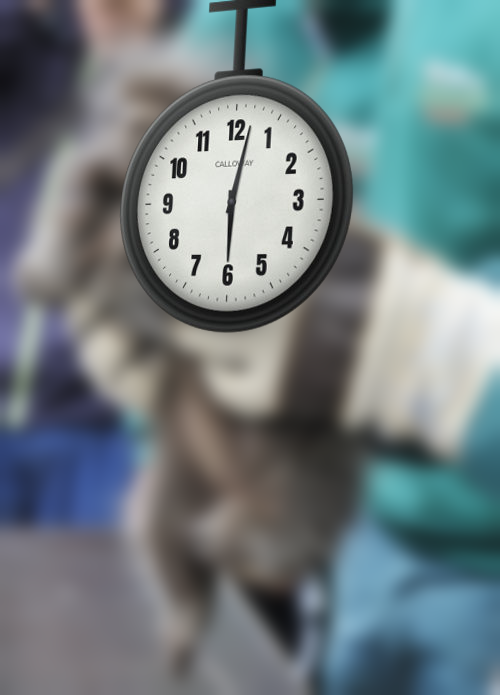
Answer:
6 h 02 min
